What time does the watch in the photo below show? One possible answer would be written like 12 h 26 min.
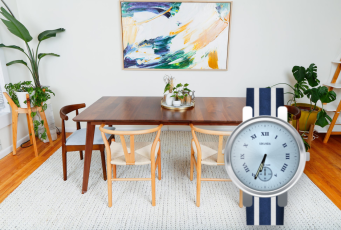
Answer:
6 h 34 min
